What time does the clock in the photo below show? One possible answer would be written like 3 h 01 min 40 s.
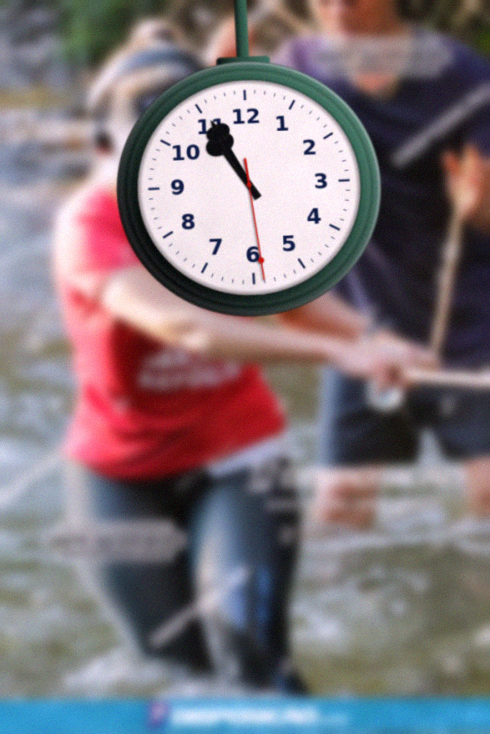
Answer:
10 h 55 min 29 s
